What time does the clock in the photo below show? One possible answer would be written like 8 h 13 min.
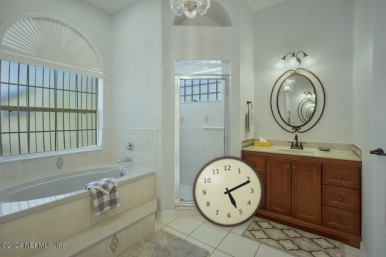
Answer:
5 h 11 min
